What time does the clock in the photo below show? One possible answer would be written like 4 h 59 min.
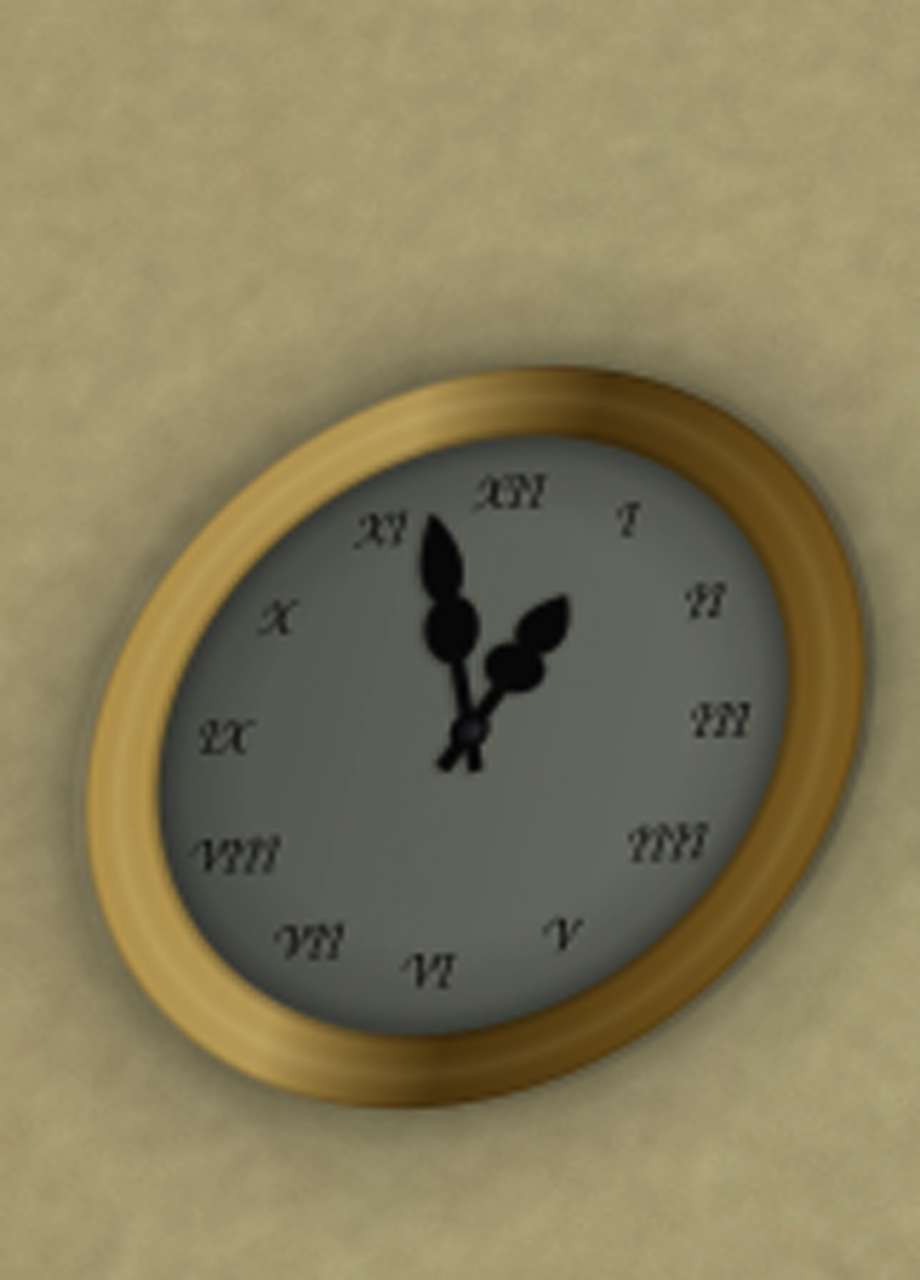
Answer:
12 h 57 min
